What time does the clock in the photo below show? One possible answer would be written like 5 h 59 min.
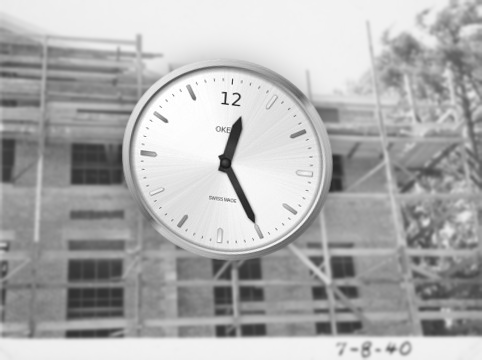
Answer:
12 h 25 min
